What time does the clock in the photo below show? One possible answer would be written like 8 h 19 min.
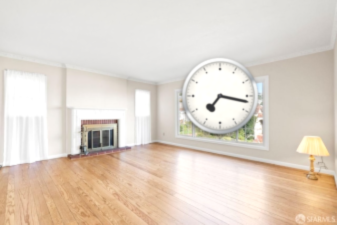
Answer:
7 h 17 min
